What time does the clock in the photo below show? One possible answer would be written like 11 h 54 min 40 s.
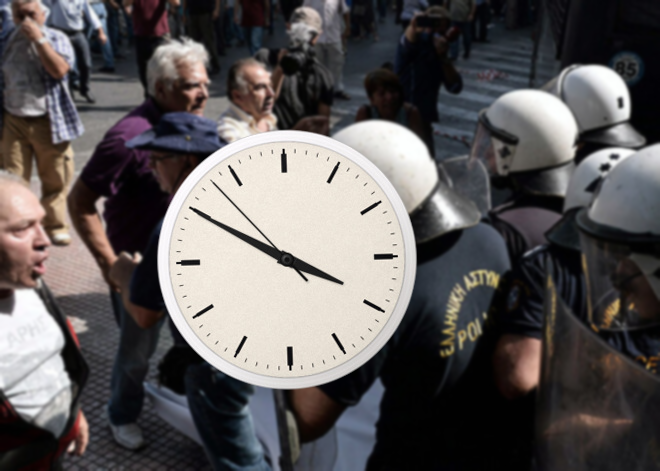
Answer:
3 h 49 min 53 s
